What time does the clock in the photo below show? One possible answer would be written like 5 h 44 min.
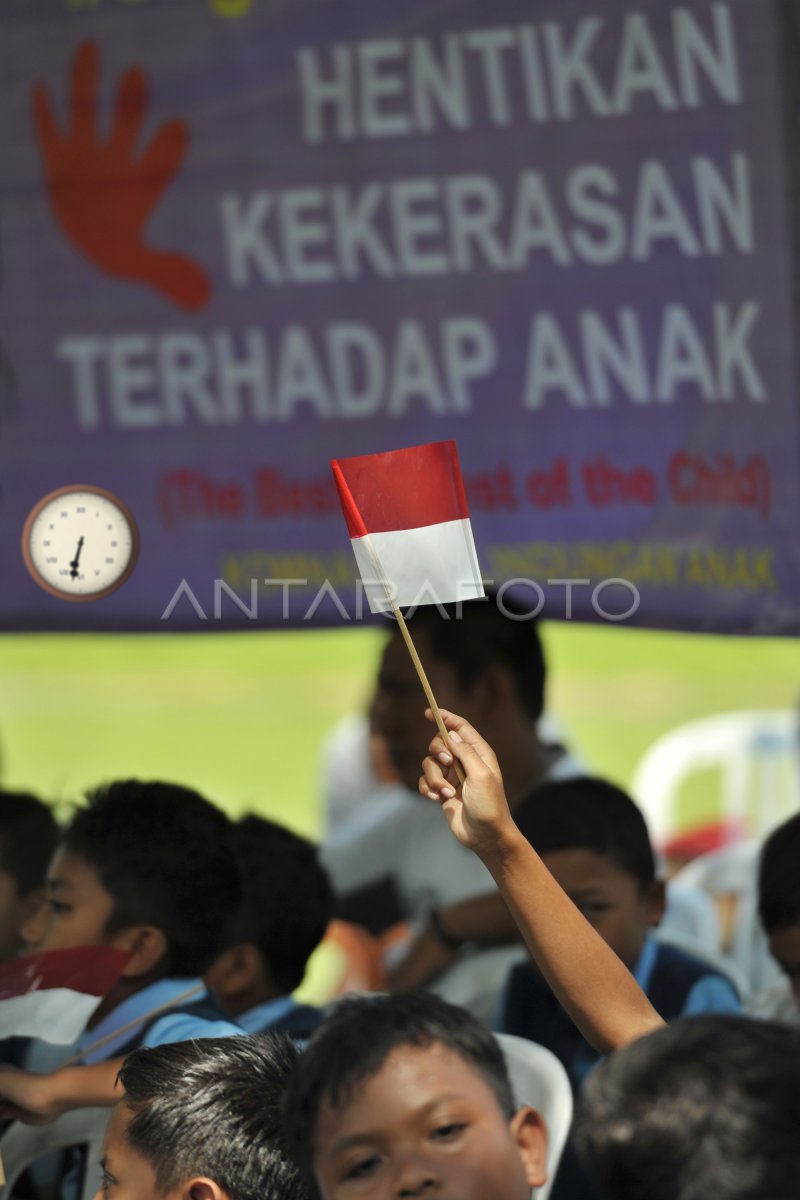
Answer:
6 h 32 min
